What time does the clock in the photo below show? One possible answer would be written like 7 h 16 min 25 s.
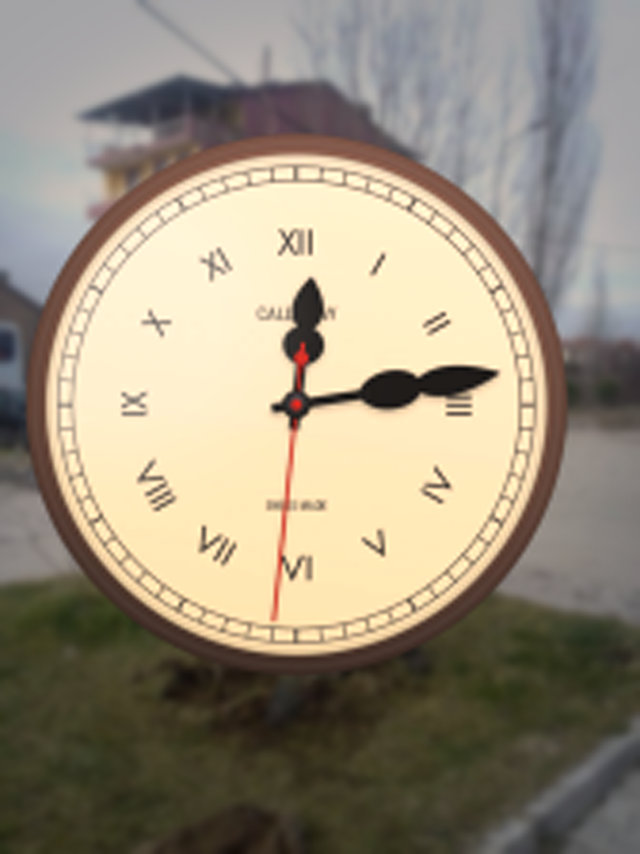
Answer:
12 h 13 min 31 s
